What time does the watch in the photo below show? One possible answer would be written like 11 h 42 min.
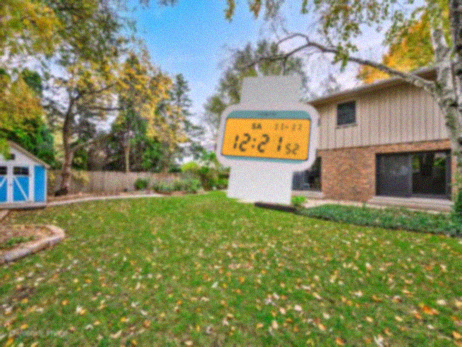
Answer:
12 h 21 min
